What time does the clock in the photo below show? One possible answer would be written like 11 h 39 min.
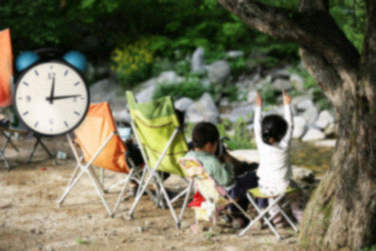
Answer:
12 h 14 min
